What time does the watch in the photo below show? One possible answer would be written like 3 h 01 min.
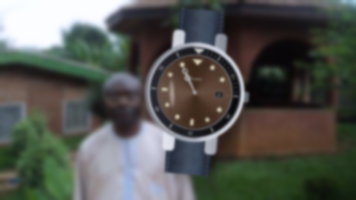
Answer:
10 h 55 min
